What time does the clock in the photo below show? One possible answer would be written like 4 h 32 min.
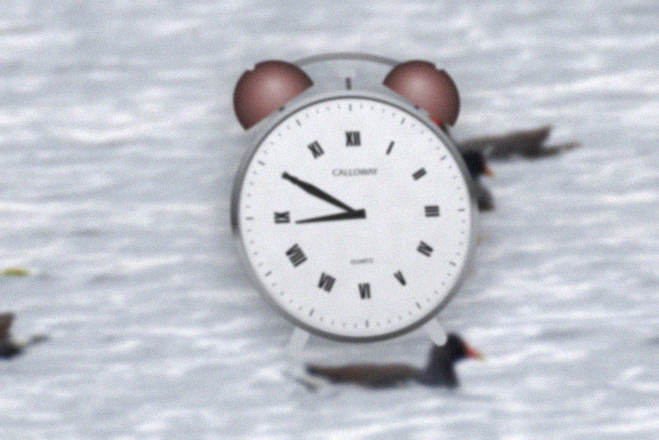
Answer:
8 h 50 min
